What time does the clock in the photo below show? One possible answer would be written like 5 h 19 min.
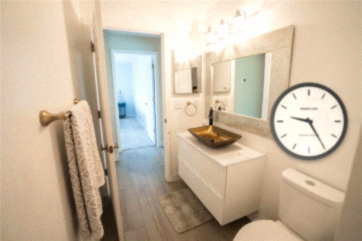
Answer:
9 h 25 min
